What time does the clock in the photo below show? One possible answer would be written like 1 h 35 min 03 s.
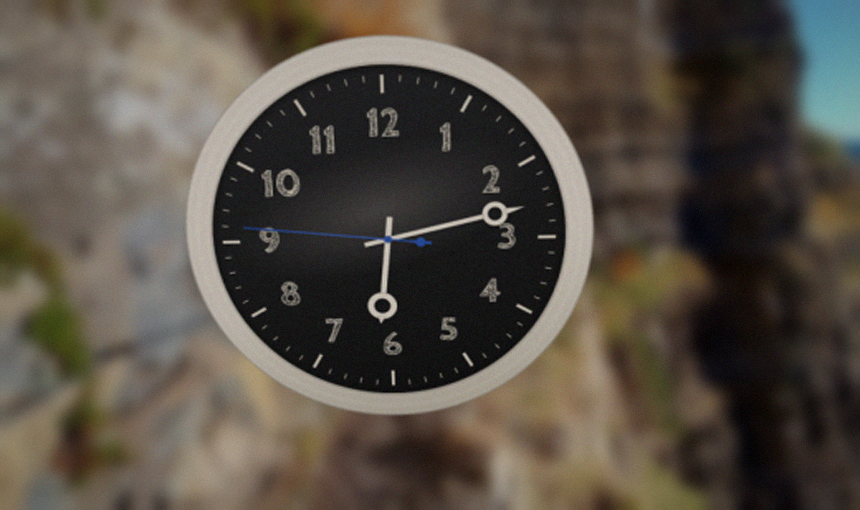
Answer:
6 h 12 min 46 s
